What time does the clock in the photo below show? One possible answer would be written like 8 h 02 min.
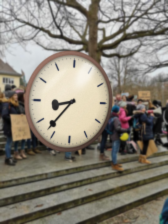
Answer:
8 h 37 min
